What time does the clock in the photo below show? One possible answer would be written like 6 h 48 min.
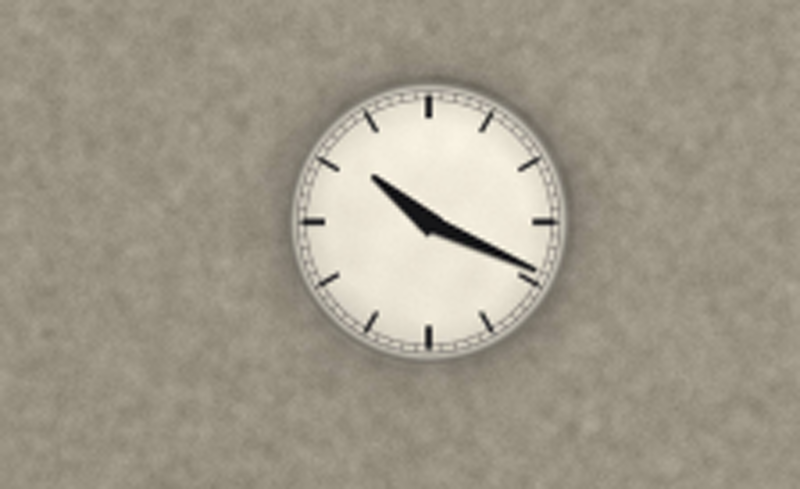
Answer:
10 h 19 min
